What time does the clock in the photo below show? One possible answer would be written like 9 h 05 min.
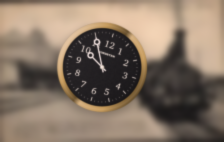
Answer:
9 h 55 min
